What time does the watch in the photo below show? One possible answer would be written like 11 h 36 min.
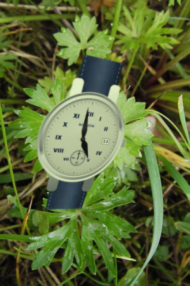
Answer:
4 h 59 min
